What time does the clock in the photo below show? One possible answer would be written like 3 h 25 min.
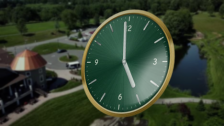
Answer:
4 h 59 min
